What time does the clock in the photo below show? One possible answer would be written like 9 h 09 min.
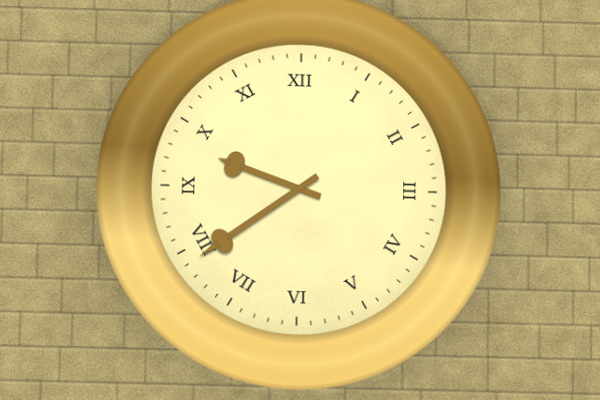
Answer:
9 h 39 min
